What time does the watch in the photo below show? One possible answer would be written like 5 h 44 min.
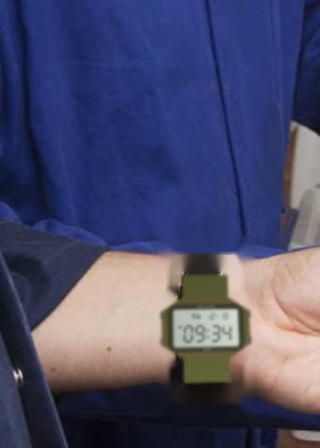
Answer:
9 h 34 min
